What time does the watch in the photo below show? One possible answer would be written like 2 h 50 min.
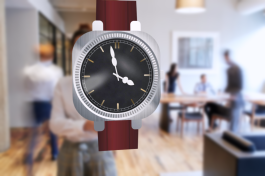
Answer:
3 h 58 min
